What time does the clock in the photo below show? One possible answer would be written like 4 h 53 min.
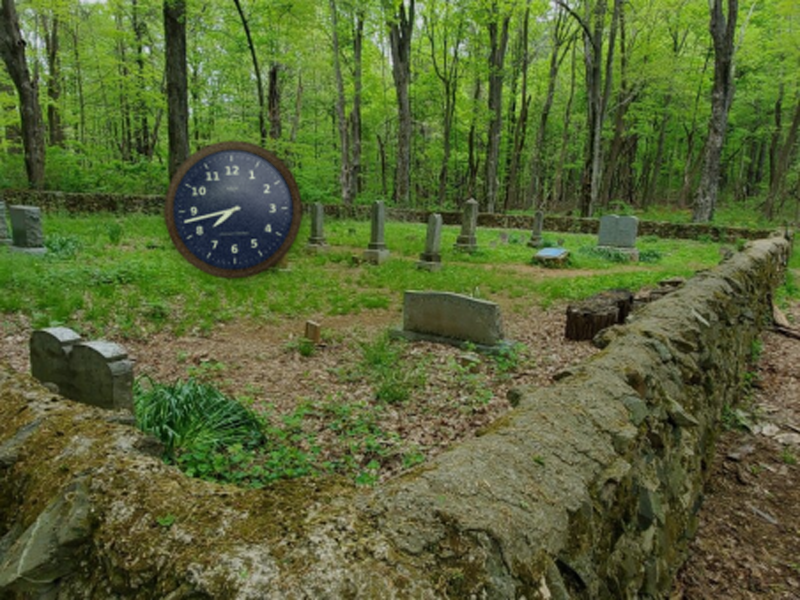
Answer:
7 h 43 min
